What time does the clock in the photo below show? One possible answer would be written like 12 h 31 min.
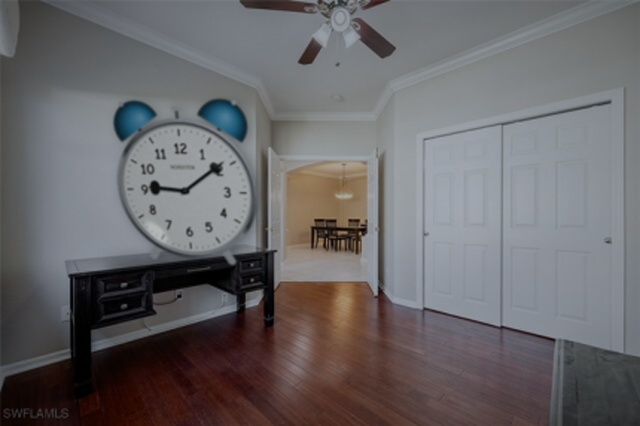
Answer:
9 h 09 min
